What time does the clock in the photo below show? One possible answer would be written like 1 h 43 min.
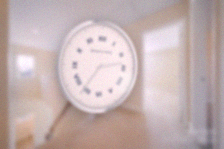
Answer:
2 h 36 min
